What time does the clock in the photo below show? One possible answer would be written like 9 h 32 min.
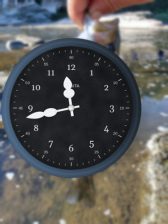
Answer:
11 h 43 min
